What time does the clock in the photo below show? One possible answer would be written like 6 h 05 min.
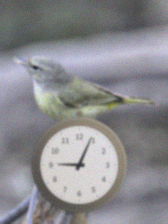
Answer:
9 h 04 min
